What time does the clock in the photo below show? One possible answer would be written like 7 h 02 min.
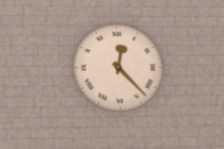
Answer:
12 h 23 min
